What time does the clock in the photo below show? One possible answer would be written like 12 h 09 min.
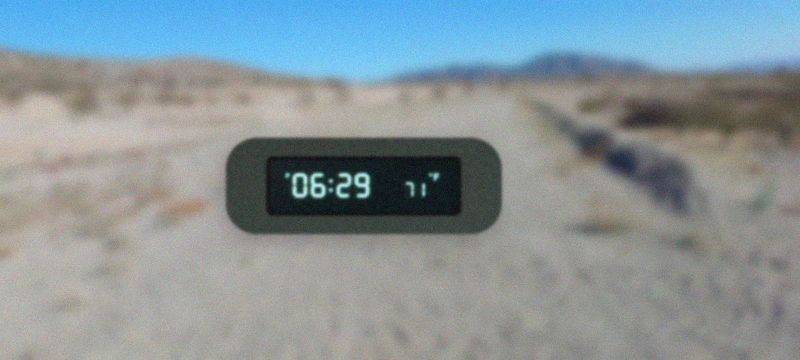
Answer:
6 h 29 min
